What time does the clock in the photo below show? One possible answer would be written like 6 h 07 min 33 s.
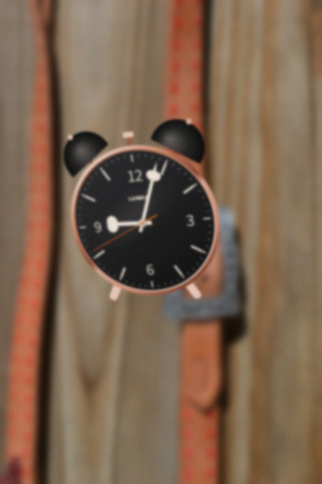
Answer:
9 h 03 min 41 s
